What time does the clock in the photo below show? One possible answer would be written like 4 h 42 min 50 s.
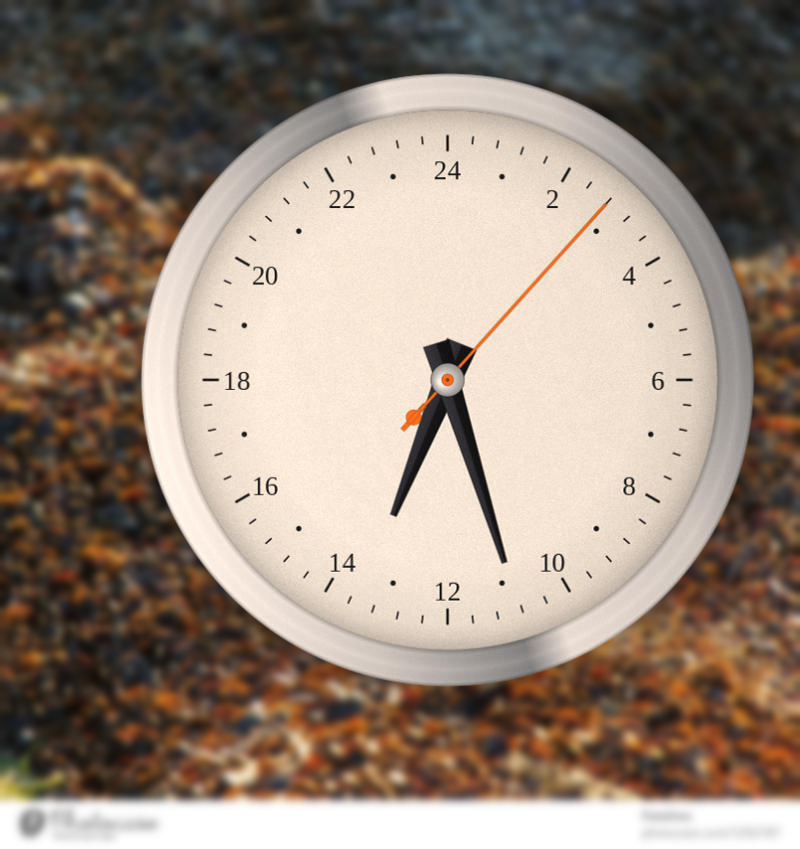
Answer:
13 h 27 min 07 s
